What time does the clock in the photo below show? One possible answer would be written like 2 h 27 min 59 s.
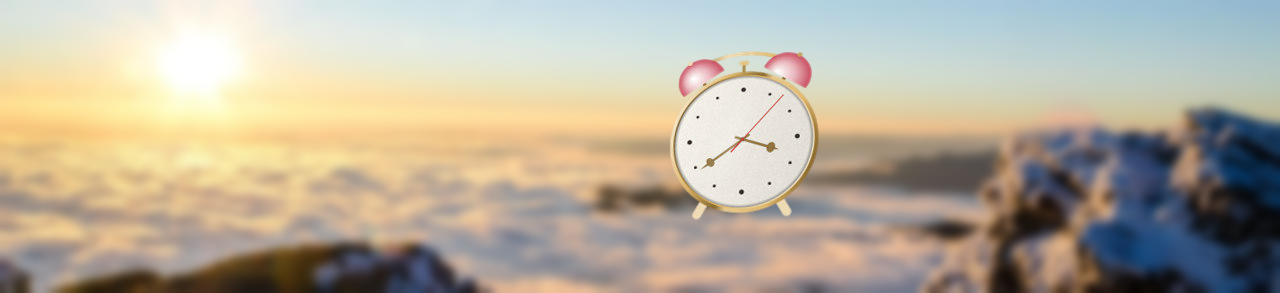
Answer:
3 h 39 min 07 s
